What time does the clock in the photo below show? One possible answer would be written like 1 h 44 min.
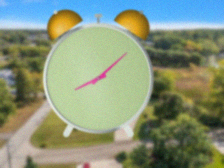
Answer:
8 h 08 min
